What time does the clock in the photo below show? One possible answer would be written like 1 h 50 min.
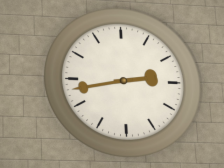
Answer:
2 h 43 min
